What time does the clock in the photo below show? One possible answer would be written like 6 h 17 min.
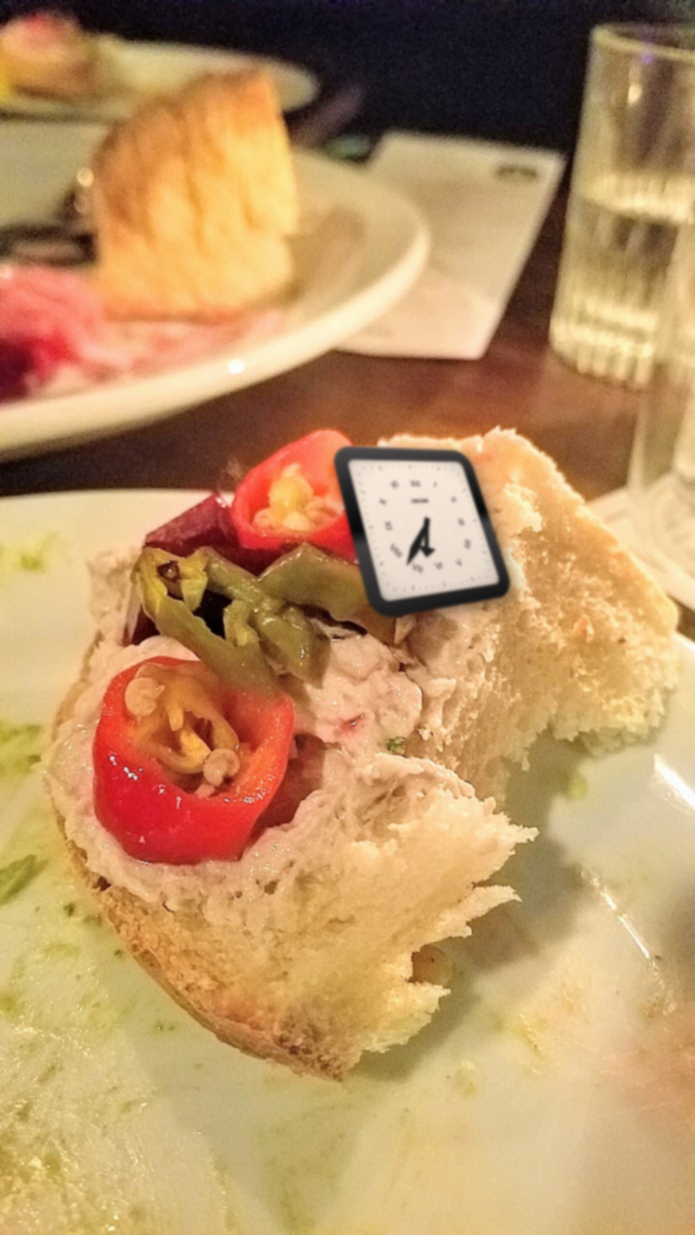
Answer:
6 h 37 min
